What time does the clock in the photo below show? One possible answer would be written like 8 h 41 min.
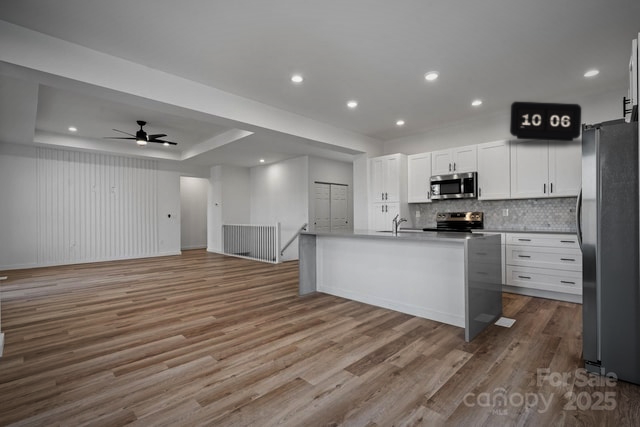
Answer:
10 h 06 min
